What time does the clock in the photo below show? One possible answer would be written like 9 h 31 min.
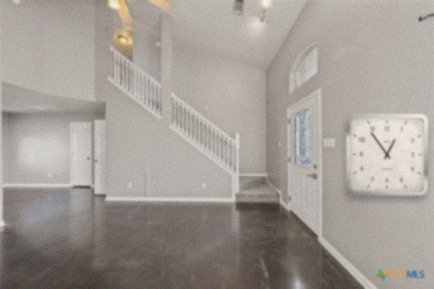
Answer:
12 h 54 min
